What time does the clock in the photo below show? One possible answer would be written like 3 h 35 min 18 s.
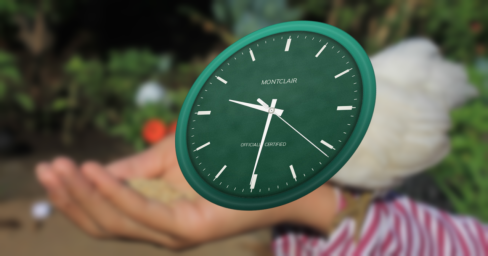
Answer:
9 h 30 min 21 s
